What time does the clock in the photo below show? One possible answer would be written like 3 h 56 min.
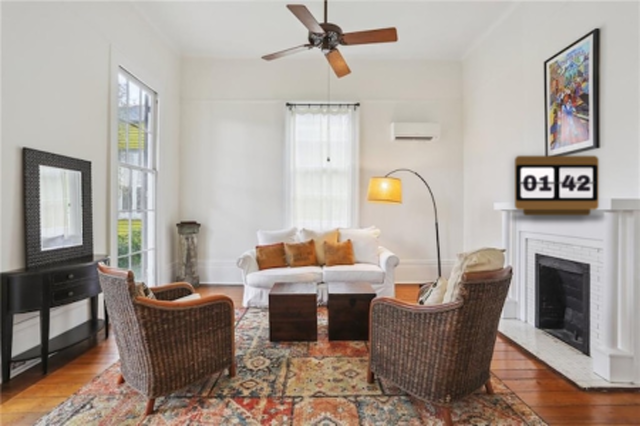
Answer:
1 h 42 min
